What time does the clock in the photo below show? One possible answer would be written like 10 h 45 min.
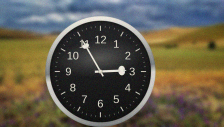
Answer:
2 h 55 min
